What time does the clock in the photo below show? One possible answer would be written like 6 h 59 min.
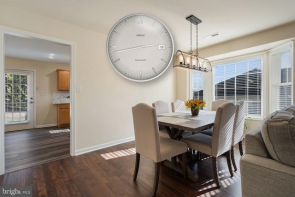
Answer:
2 h 43 min
